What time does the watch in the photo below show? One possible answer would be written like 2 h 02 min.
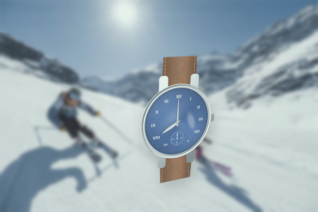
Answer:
8 h 00 min
